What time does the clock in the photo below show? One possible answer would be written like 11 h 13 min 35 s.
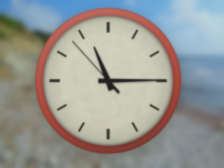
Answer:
11 h 14 min 53 s
